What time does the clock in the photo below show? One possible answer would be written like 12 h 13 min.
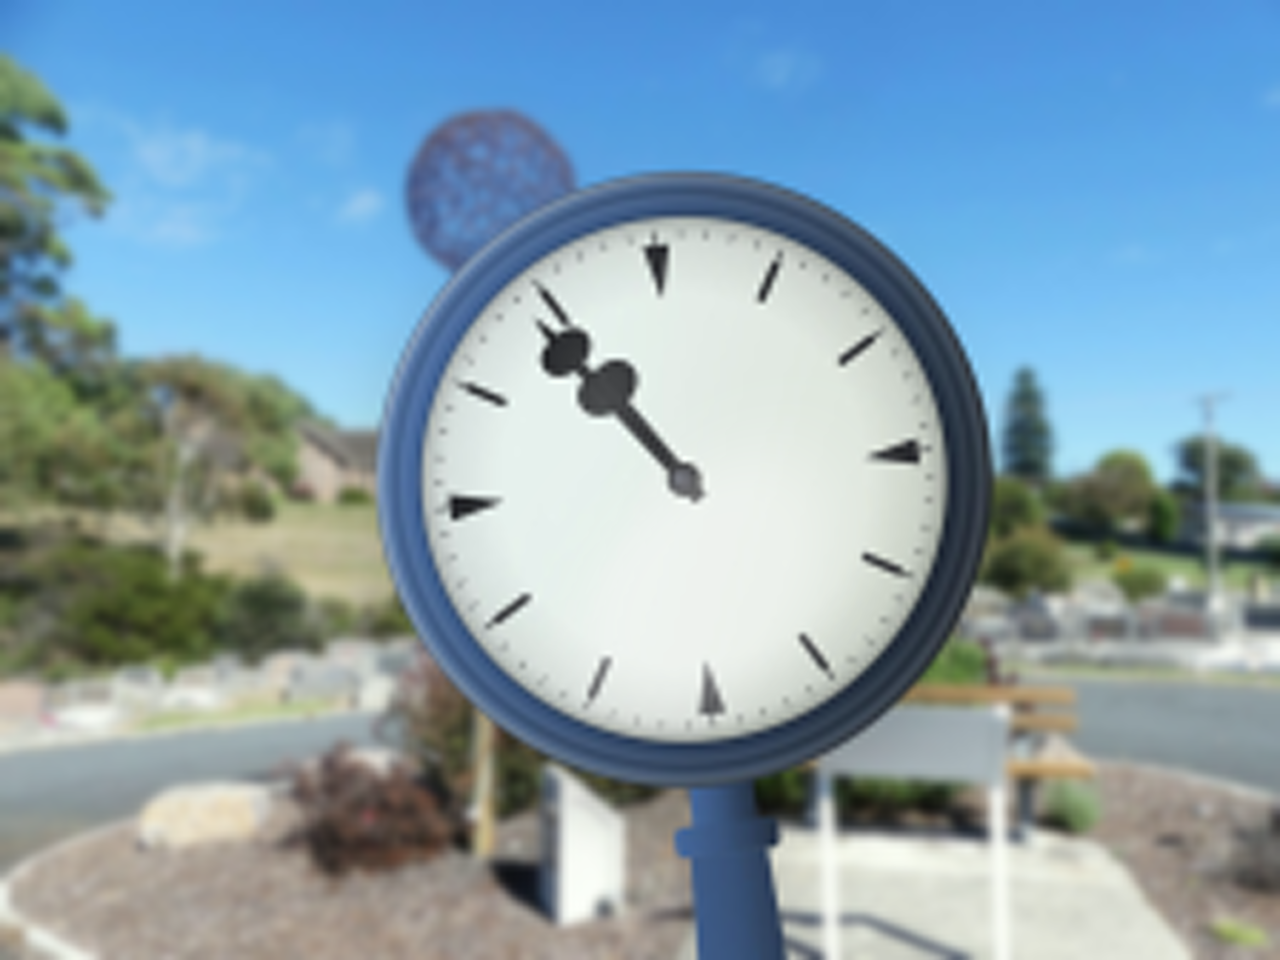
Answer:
10 h 54 min
